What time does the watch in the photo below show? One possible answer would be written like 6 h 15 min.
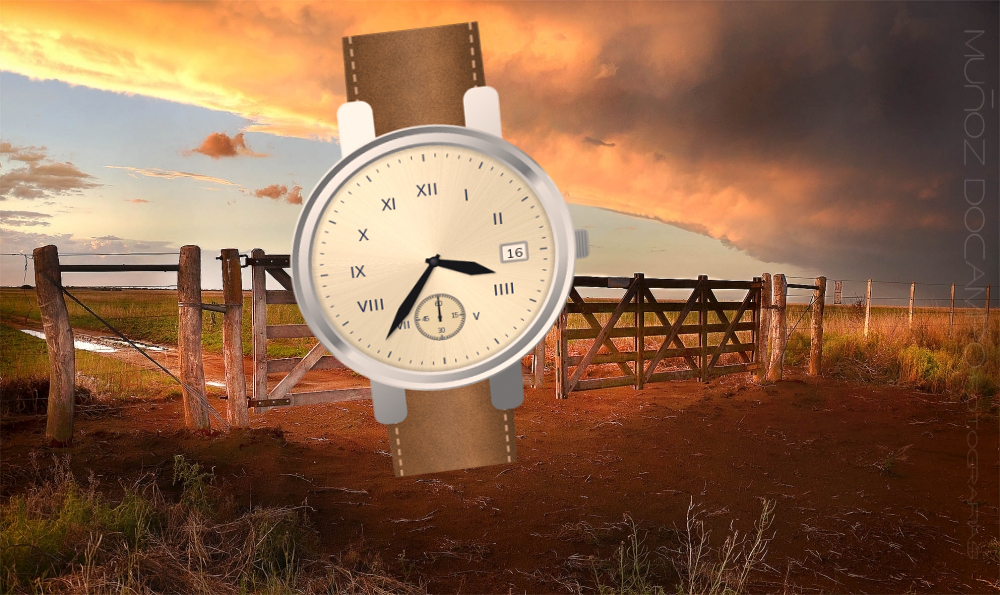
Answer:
3 h 36 min
